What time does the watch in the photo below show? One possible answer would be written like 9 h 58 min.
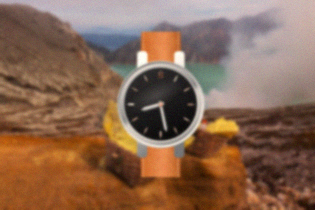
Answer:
8 h 28 min
